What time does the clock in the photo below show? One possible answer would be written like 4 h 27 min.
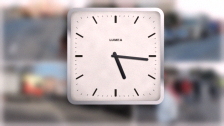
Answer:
5 h 16 min
